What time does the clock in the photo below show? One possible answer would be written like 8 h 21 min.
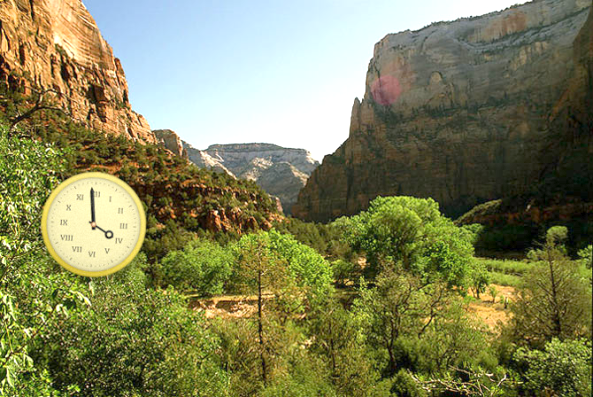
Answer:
3 h 59 min
